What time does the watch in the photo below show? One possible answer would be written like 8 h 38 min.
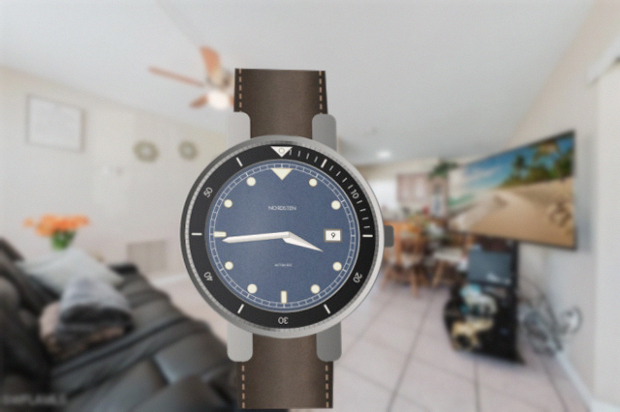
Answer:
3 h 44 min
